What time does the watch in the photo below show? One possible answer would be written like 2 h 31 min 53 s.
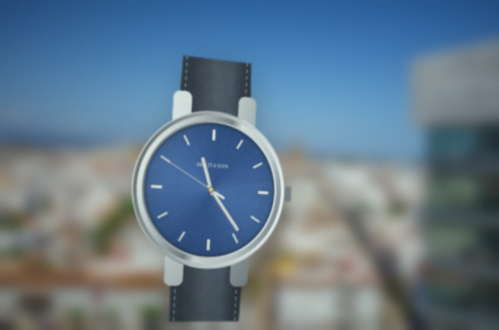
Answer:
11 h 23 min 50 s
